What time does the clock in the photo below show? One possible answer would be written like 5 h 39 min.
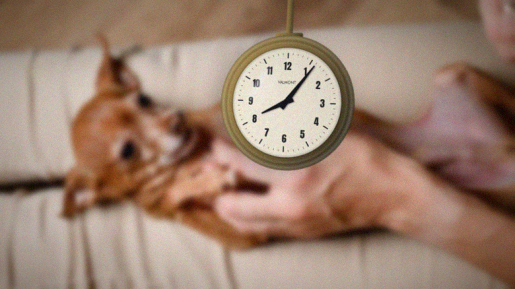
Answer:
8 h 06 min
